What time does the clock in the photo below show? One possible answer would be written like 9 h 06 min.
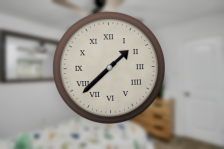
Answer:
1 h 38 min
